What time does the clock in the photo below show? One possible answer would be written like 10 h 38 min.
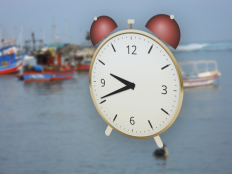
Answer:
9 h 41 min
